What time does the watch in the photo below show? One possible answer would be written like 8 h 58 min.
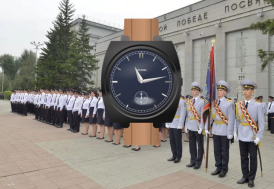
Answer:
11 h 13 min
